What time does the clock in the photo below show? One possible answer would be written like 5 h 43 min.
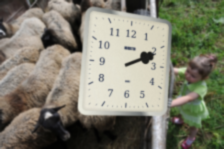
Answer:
2 h 11 min
